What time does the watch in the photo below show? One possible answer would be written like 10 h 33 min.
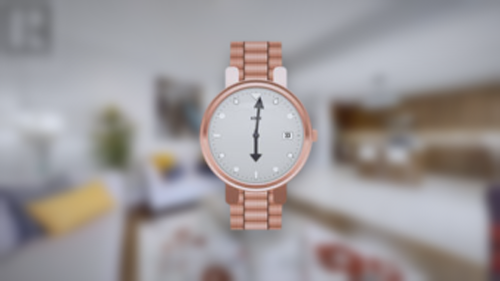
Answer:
6 h 01 min
